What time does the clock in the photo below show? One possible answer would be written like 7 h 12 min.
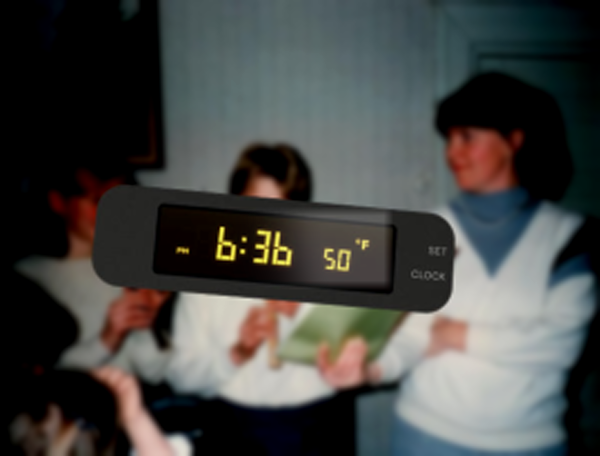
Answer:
6 h 36 min
